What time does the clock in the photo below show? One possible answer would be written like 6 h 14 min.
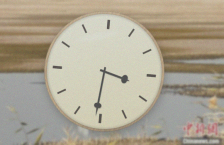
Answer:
3 h 31 min
